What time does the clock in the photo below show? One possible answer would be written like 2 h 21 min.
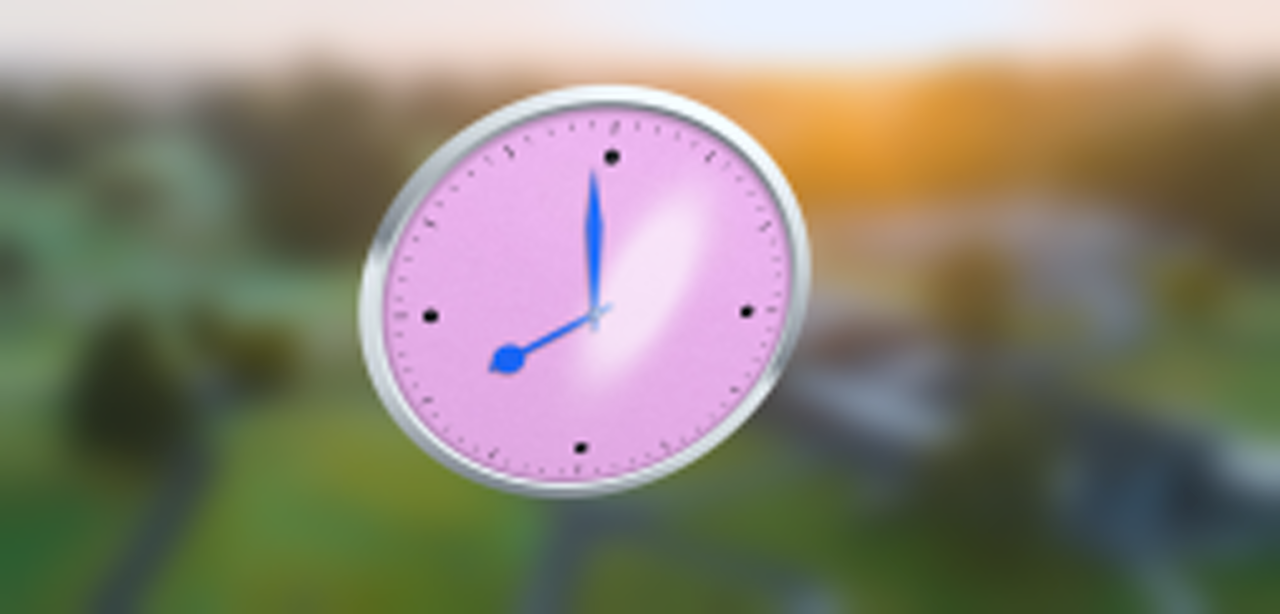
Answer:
7 h 59 min
